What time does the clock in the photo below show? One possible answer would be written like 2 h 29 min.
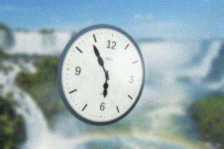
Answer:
5 h 54 min
